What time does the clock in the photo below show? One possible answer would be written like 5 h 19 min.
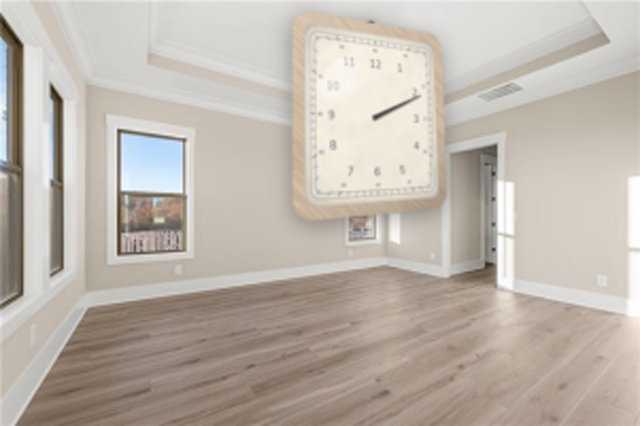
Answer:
2 h 11 min
